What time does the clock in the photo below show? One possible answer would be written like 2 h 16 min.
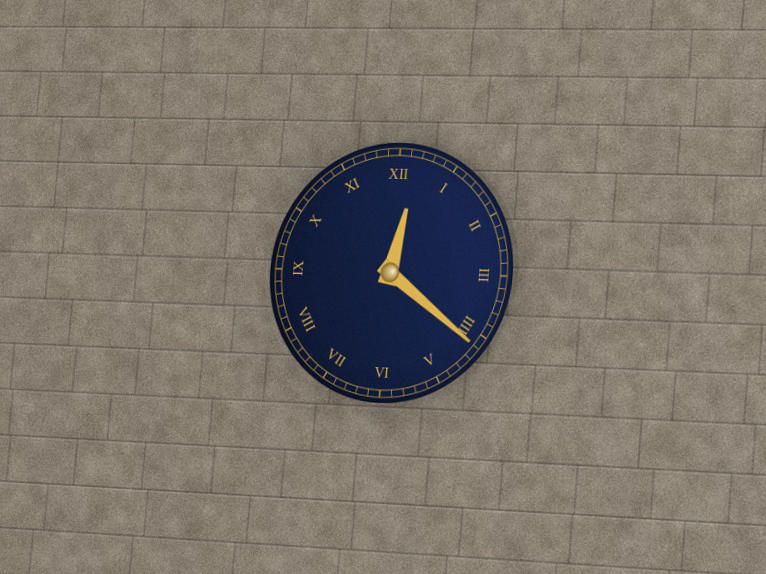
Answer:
12 h 21 min
